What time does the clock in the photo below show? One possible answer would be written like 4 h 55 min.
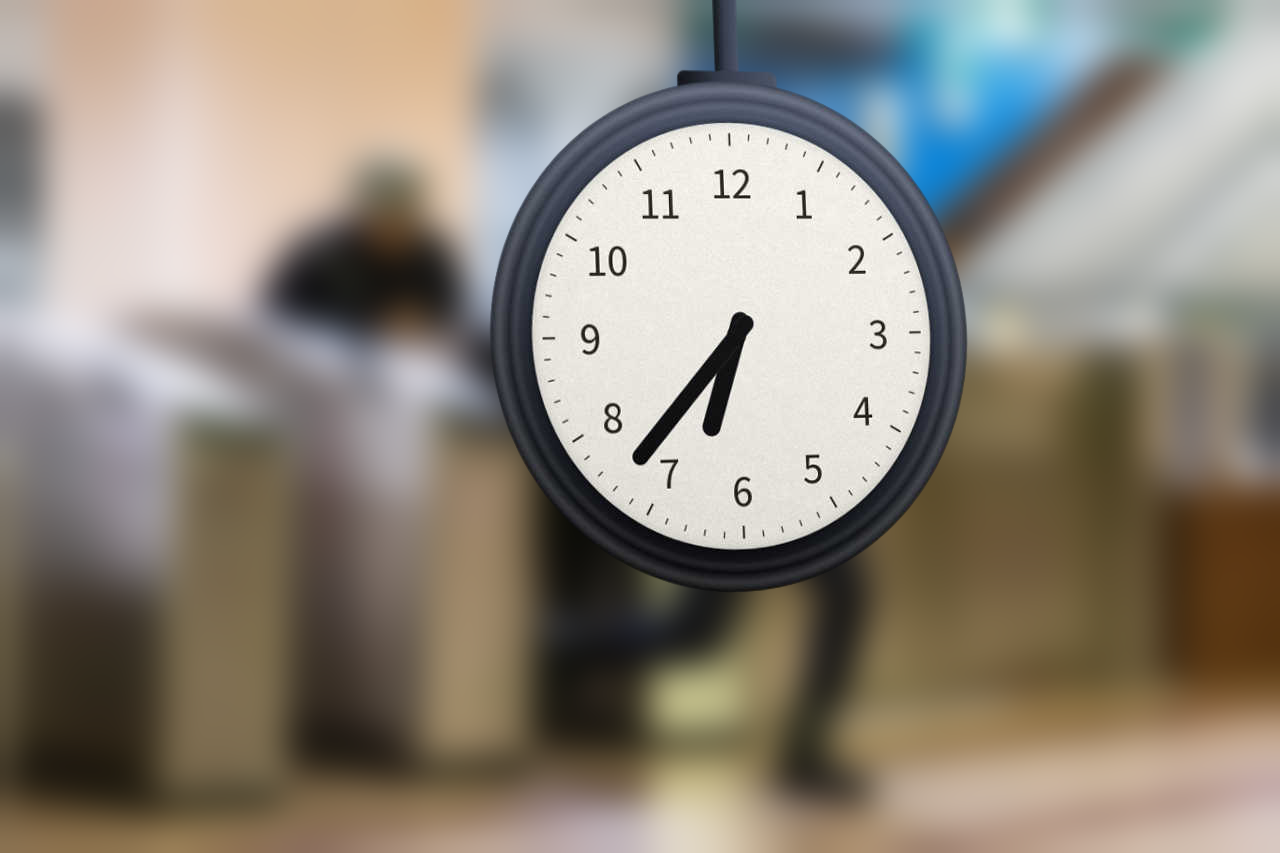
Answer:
6 h 37 min
